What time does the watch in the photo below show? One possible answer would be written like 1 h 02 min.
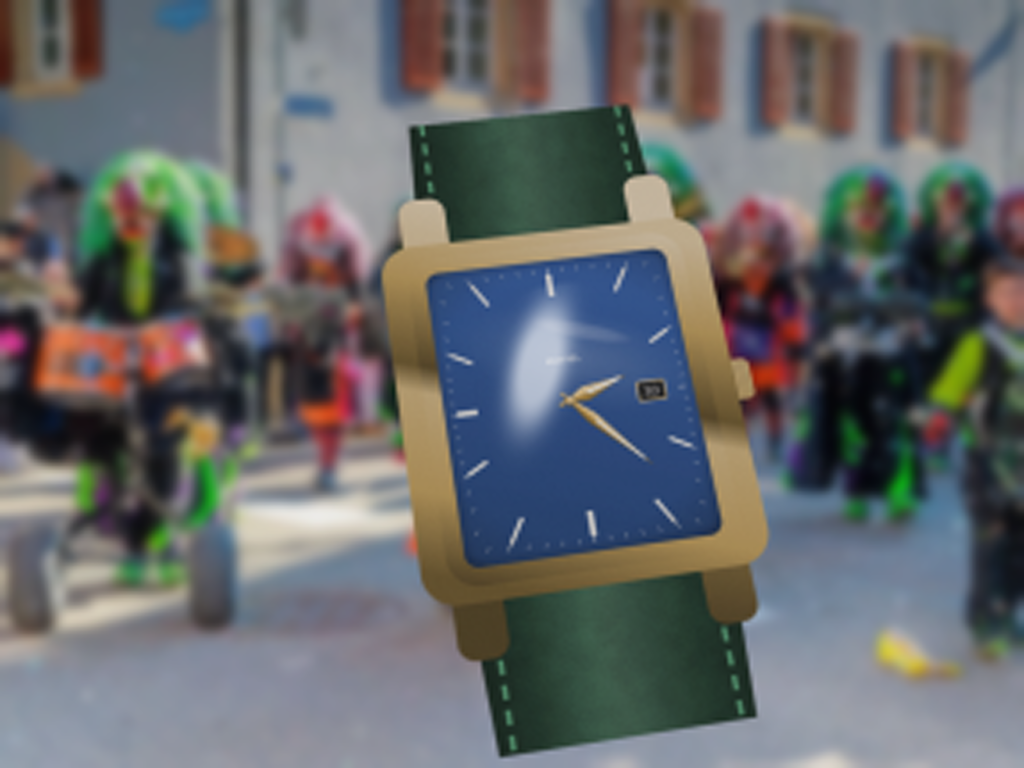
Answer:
2 h 23 min
